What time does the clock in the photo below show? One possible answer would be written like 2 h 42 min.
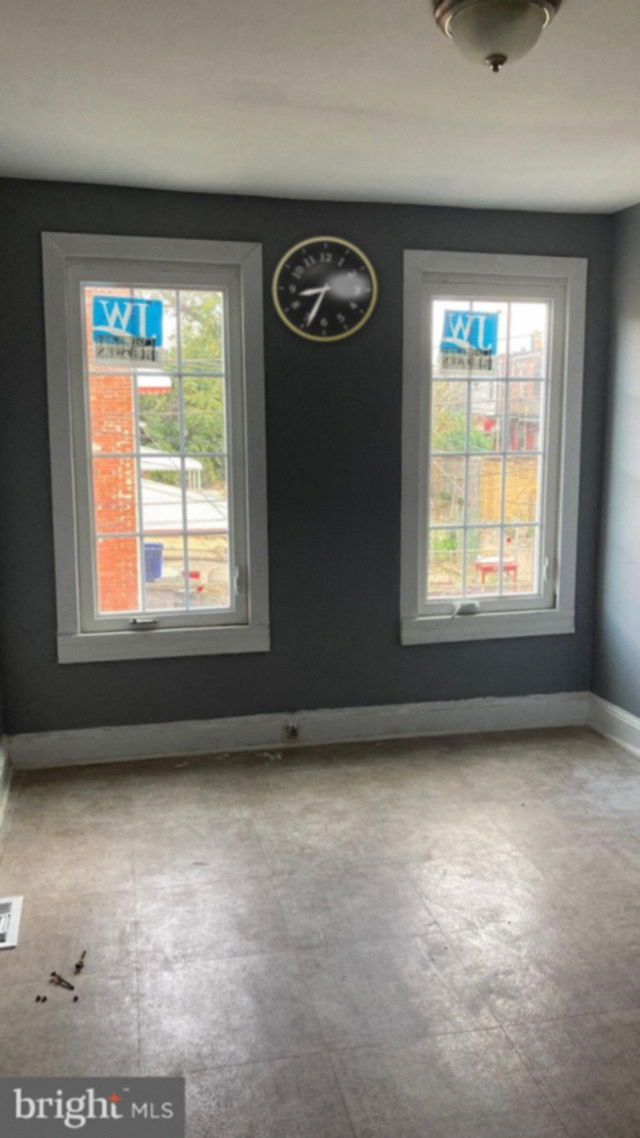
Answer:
8 h 34 min
